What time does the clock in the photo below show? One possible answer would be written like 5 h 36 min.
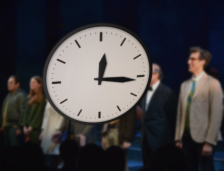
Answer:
12 h 16 min
